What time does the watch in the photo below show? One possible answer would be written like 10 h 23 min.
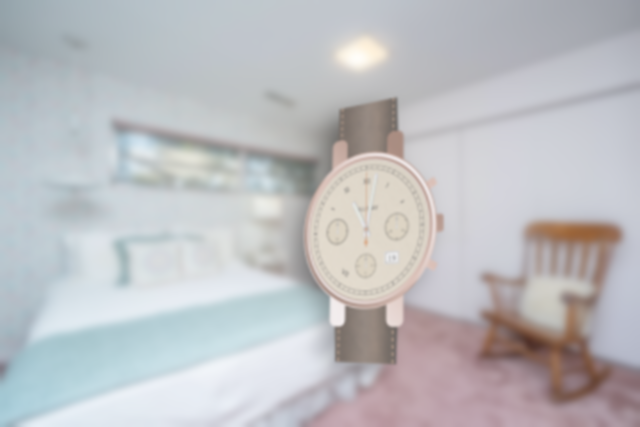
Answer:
11 h 02 min
